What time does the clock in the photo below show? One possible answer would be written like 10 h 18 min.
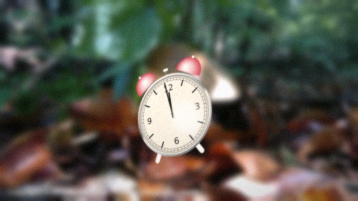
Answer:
11 h 59 min
